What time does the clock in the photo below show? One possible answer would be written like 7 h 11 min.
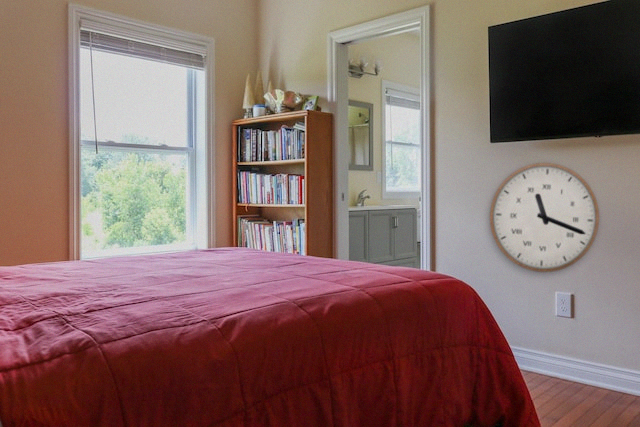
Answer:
11 h 18 min
